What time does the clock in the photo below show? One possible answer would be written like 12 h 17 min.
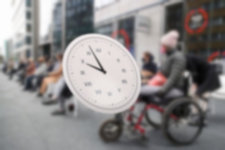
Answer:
9 h 57 min
